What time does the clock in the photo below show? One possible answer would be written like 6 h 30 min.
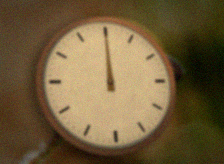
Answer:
12 h 00 min
